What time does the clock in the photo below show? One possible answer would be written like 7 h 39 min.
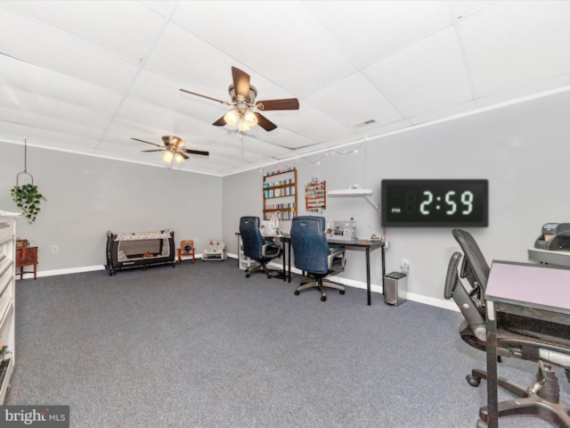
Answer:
2 h 59 min
